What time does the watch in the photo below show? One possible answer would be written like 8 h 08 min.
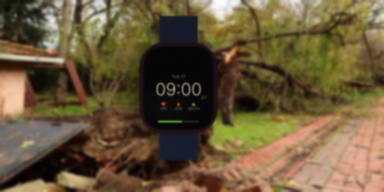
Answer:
9 h 00 min
